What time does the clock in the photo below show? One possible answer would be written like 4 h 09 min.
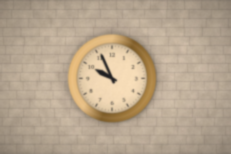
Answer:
9 h 56 min
